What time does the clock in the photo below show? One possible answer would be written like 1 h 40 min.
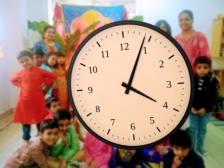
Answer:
4 h 04 min
